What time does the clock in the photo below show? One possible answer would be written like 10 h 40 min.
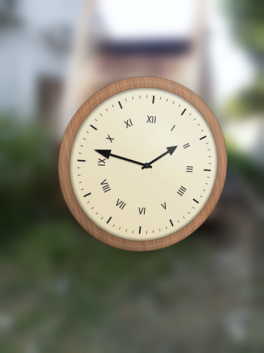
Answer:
1 h 47 min
